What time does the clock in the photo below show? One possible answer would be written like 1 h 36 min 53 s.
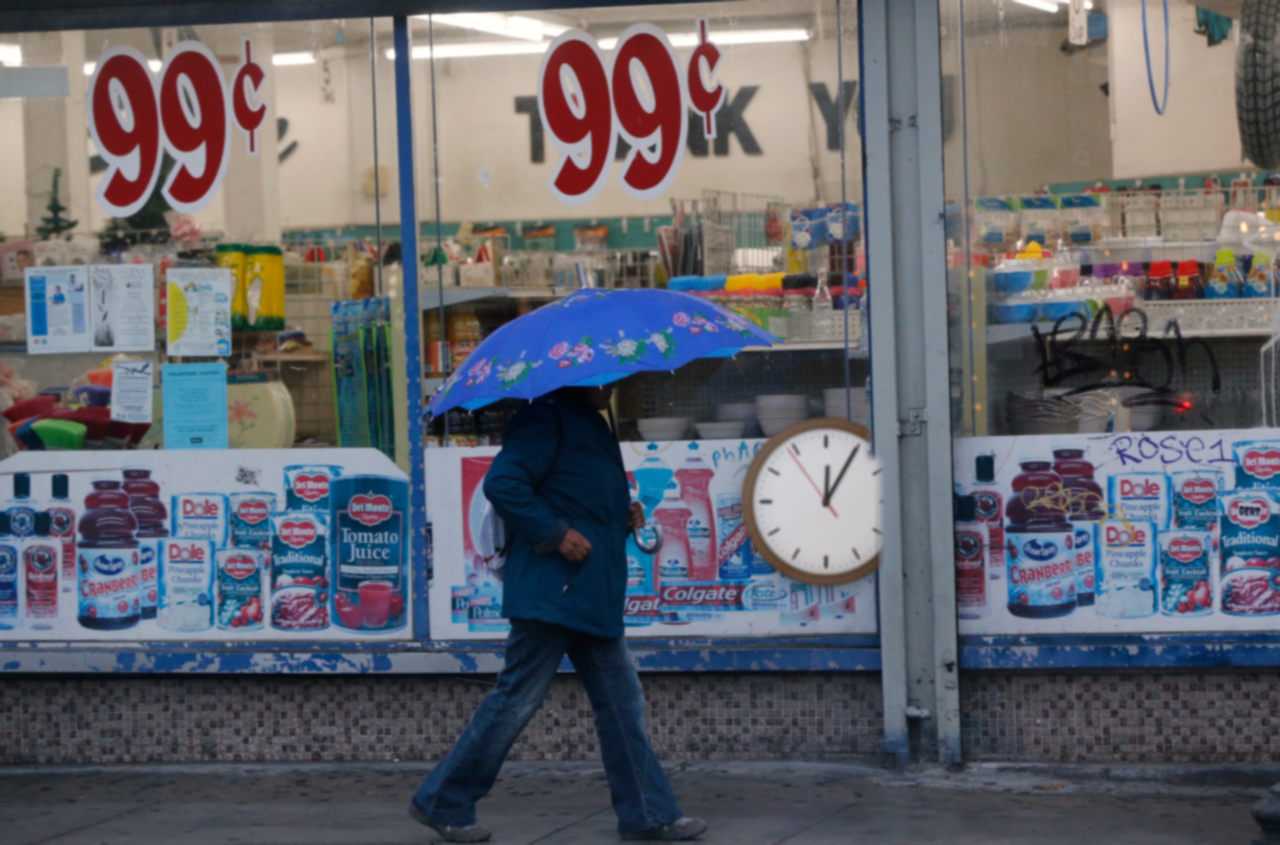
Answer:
12 h 04 min 54 s
